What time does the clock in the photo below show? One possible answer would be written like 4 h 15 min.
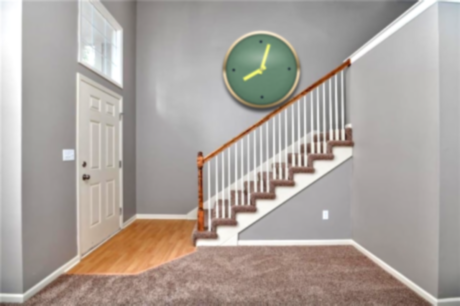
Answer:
8 h 03 min
